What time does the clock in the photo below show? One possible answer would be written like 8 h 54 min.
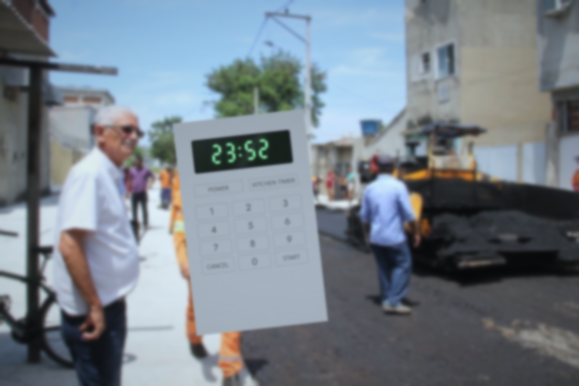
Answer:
23 h 52 min
